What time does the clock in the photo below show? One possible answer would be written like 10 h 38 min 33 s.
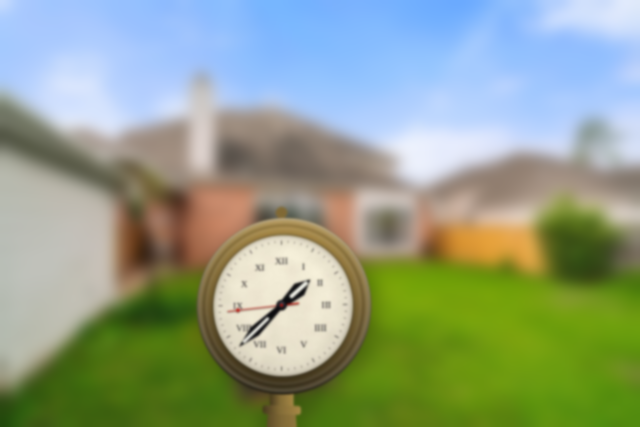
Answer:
1 h 37 min 44 s
